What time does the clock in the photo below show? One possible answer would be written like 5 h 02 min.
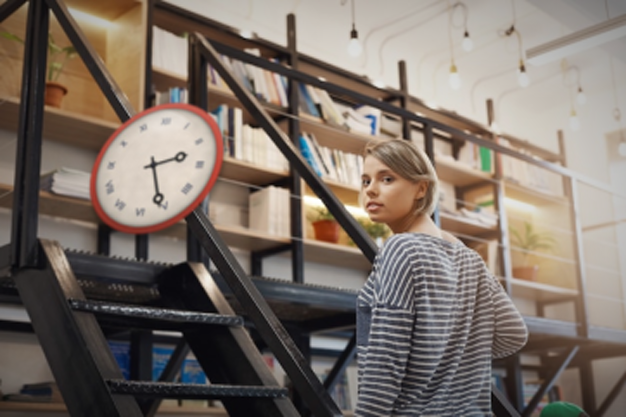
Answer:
2 h 26 min
